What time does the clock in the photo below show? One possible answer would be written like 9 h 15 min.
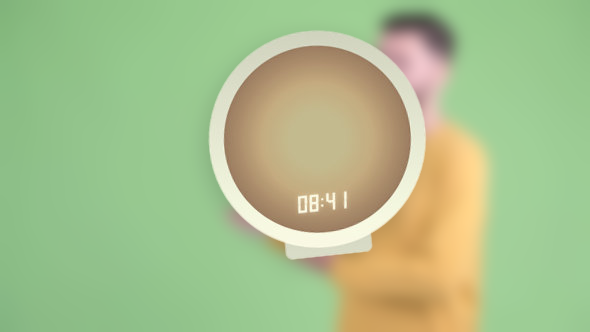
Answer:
8 h 41 min
